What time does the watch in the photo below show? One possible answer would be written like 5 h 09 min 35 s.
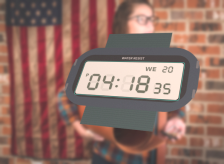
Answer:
4 h 18 min 35 s
